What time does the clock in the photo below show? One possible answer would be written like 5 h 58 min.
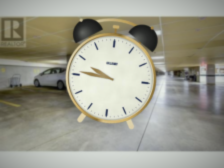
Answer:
9 h 46 min
